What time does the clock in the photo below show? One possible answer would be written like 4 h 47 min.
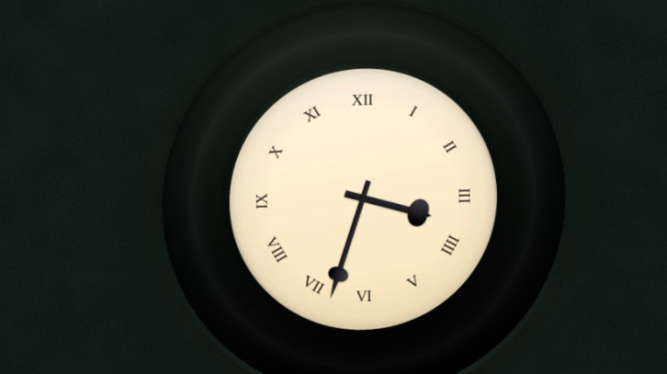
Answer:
3 h 33 min
